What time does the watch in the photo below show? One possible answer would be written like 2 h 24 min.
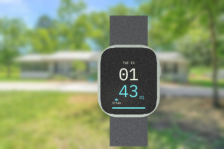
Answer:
1 h 43 min
